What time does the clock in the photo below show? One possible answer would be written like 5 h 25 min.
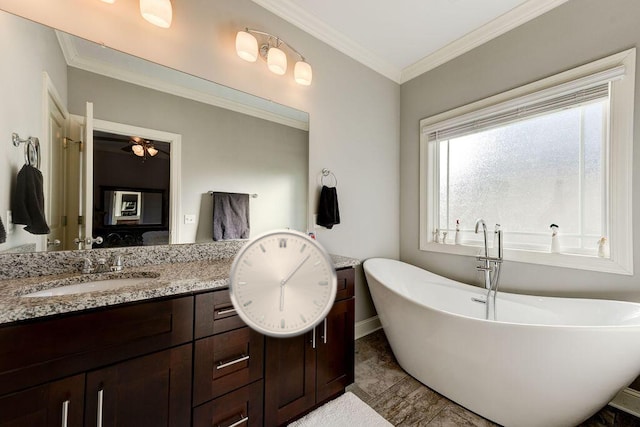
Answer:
6 h 07 min
